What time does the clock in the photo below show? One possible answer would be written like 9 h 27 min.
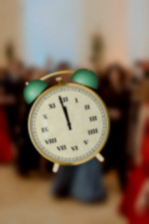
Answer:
11 h 59 min
